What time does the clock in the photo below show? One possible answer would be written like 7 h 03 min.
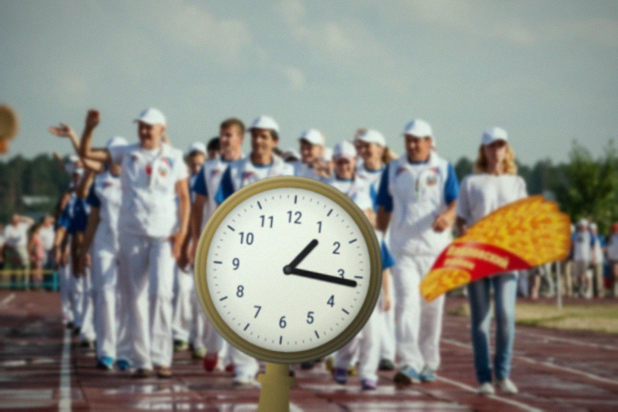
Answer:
1 h 16 min
